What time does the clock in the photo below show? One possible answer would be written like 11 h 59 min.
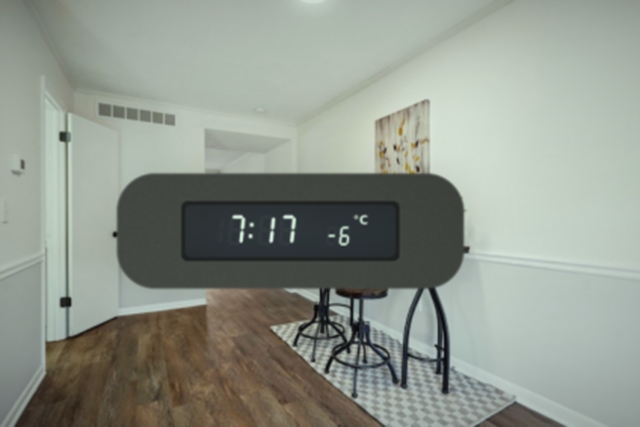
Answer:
7 h 17 min
